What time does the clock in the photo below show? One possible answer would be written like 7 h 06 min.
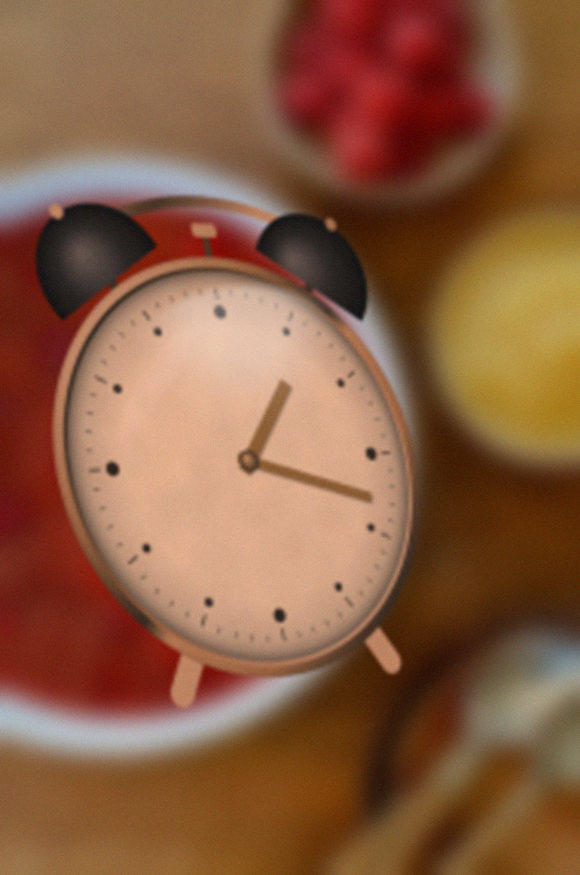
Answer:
1 h 18 min
